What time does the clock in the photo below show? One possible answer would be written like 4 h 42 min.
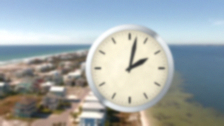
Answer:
2 h 02 min
